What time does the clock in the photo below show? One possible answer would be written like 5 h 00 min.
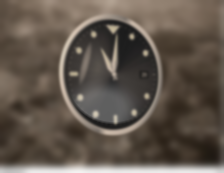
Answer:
11 h 01 min
